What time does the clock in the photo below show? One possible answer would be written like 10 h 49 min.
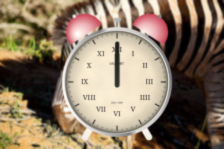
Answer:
12 h 00 min
